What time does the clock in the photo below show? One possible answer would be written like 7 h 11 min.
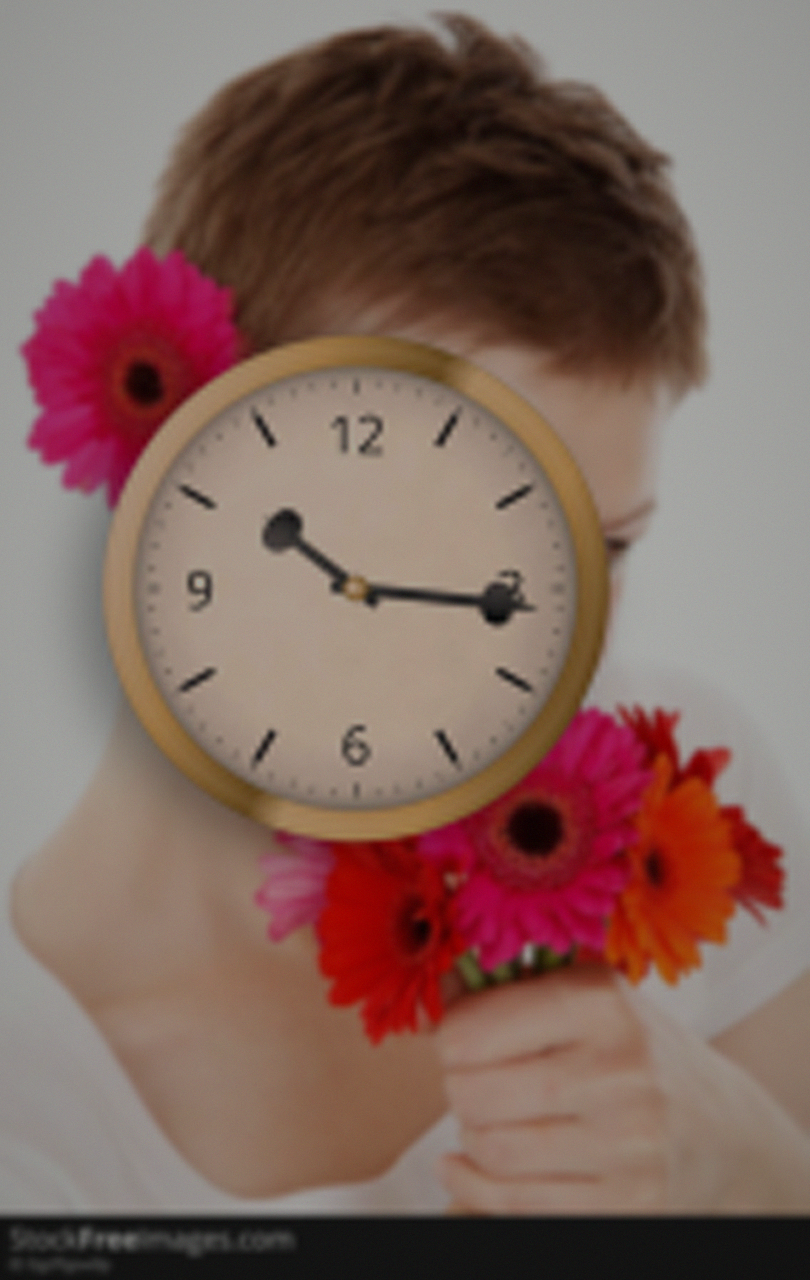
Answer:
10 h 16 min
